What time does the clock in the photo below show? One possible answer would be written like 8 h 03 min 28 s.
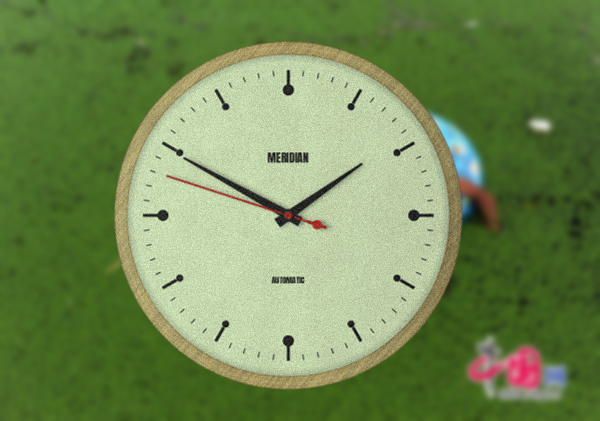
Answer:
1 h 49 min 48 s
